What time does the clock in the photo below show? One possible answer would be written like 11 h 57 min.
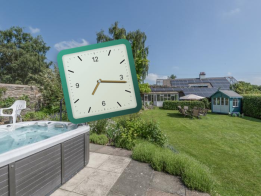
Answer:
7 h 17 min
